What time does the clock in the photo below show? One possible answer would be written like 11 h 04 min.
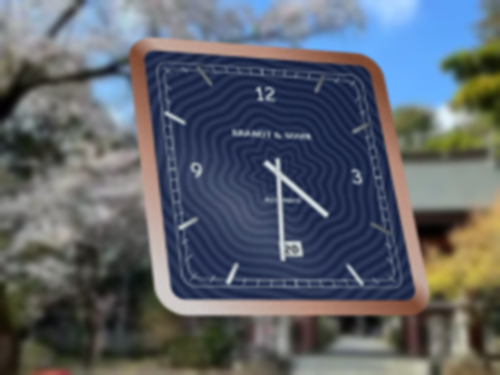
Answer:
4 h 31 min
